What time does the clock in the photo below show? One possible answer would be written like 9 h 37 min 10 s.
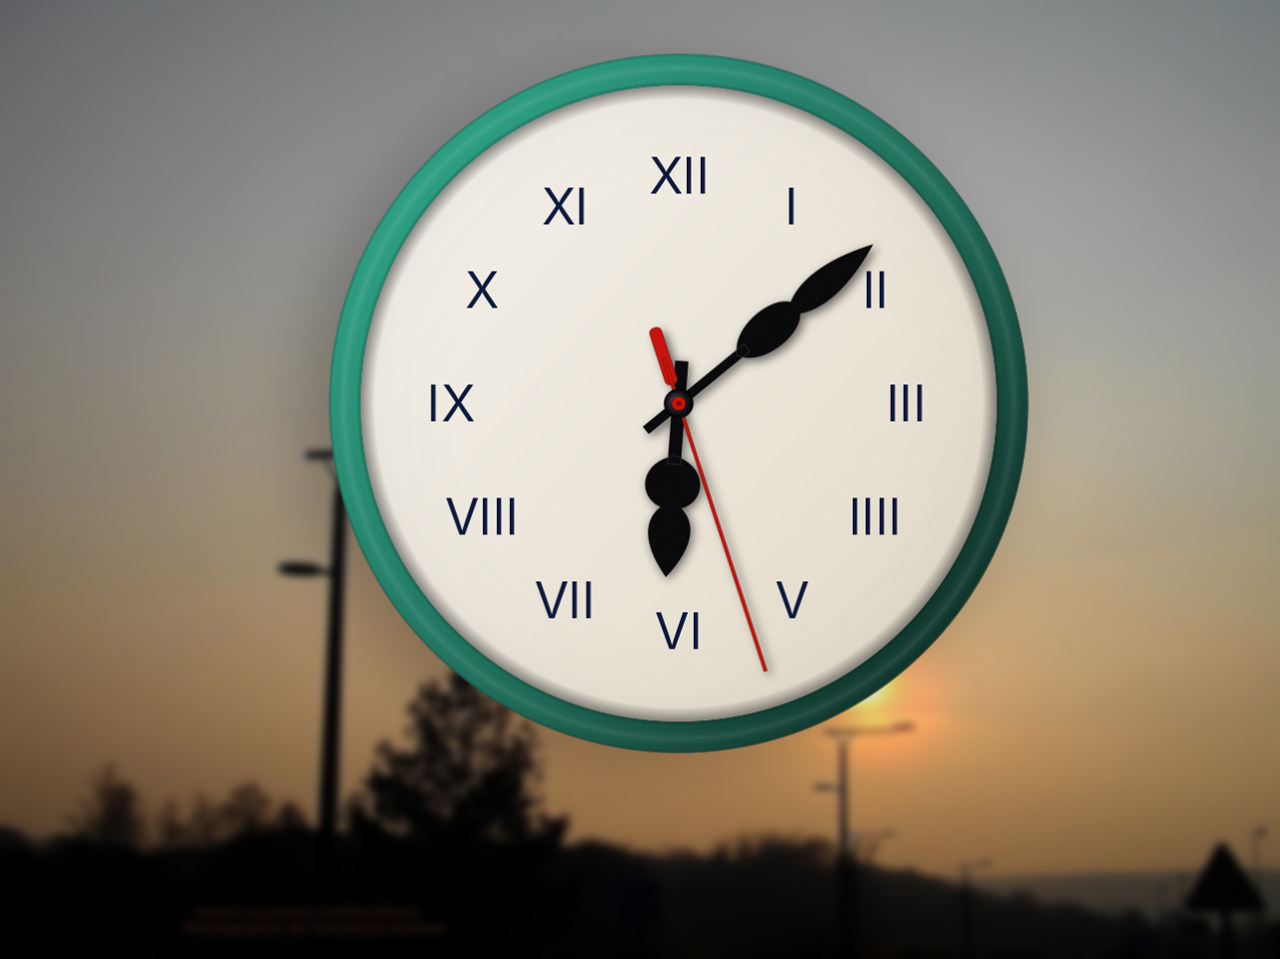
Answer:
6 h 08 min 27 s
